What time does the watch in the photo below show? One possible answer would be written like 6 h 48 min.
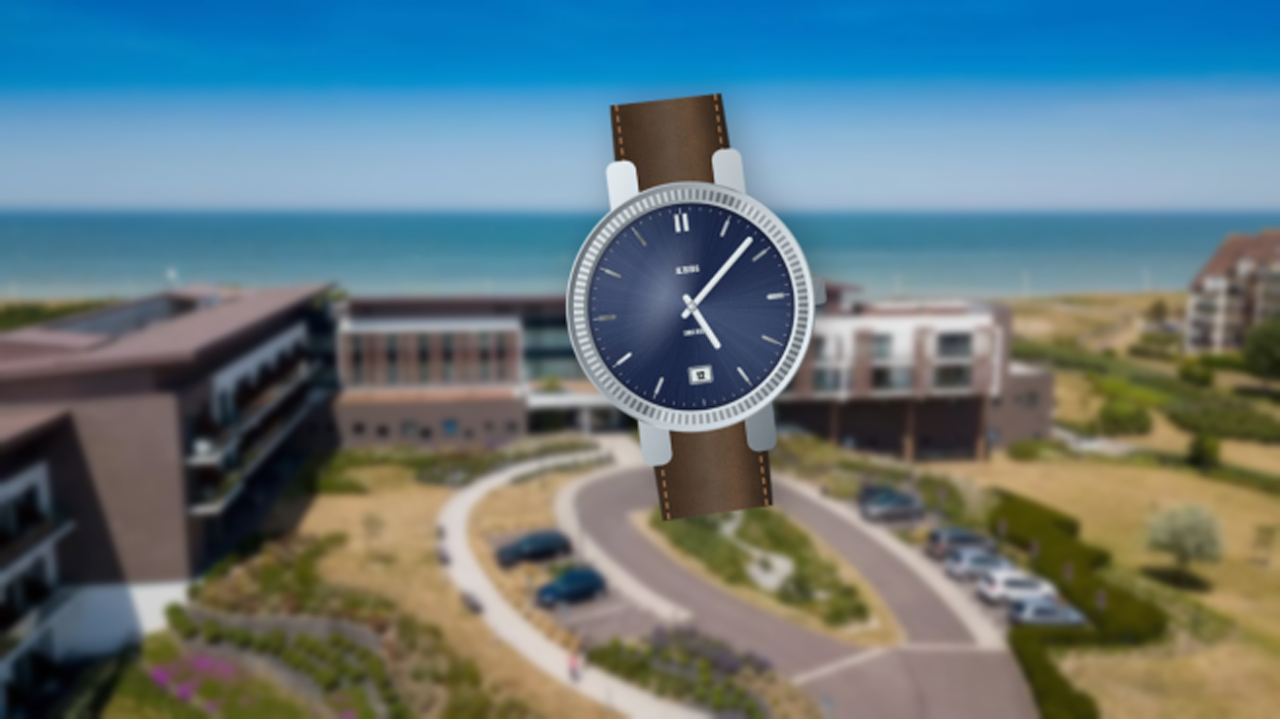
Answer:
5 h 08 min
